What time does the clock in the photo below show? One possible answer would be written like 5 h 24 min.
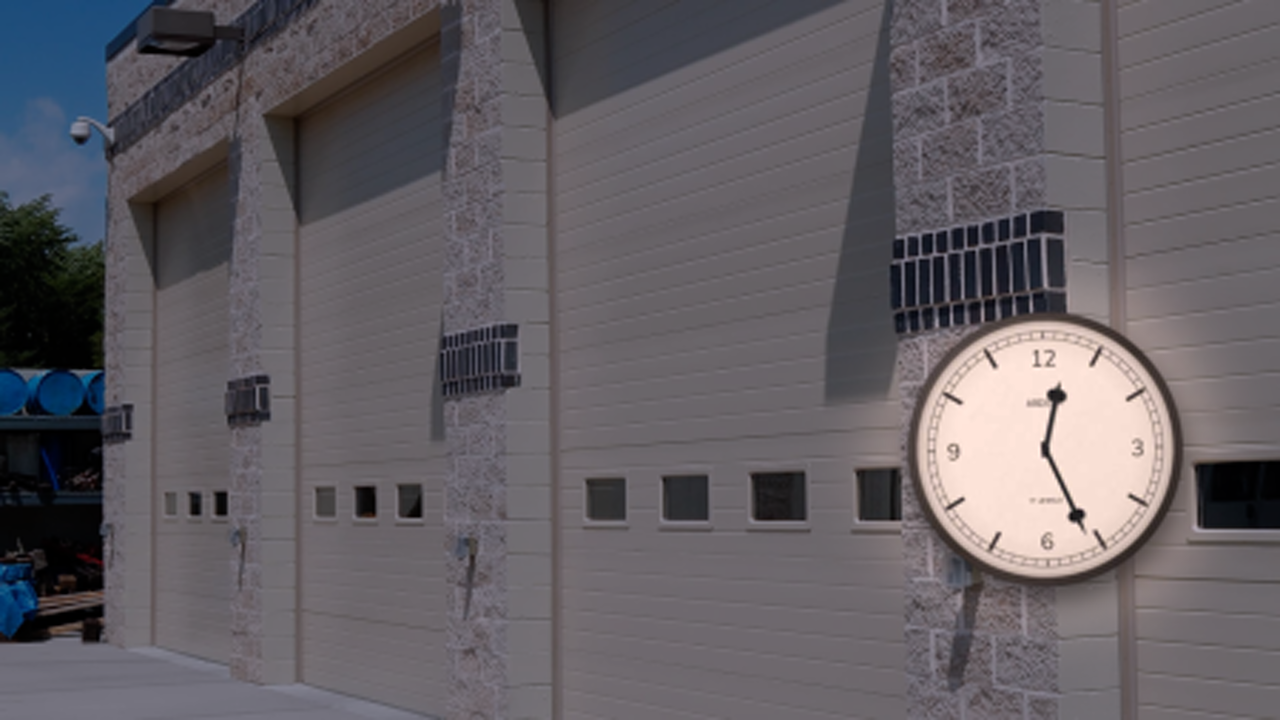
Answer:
12 h 26 min
